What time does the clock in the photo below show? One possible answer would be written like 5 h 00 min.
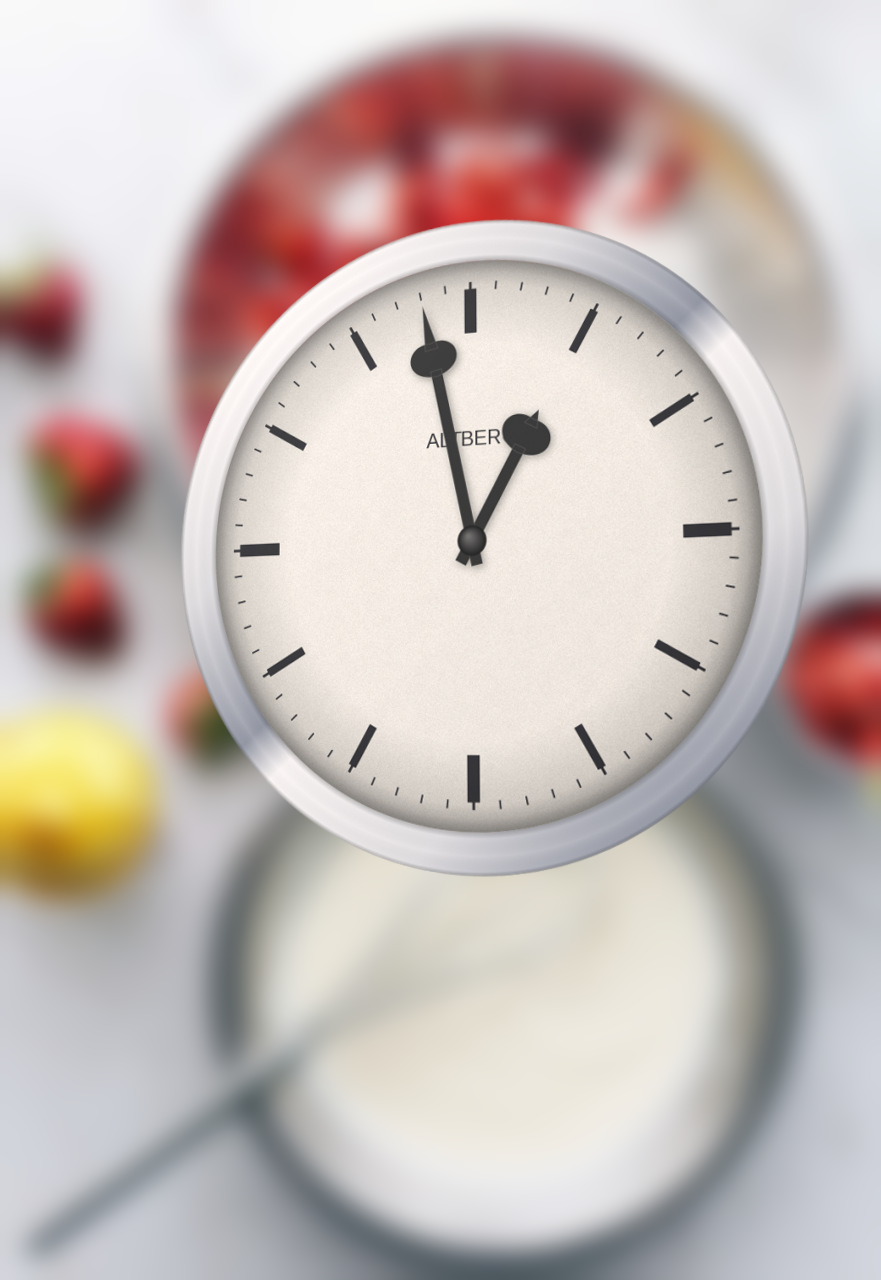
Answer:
12 h 58 min
